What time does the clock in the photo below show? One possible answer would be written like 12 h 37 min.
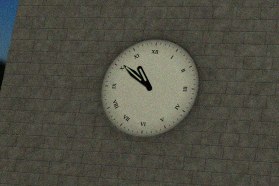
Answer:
10 h 51 min
